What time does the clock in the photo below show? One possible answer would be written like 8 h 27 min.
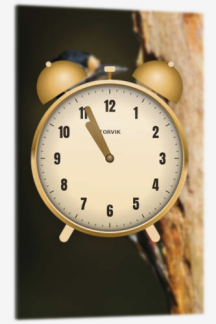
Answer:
10 h 56 min
